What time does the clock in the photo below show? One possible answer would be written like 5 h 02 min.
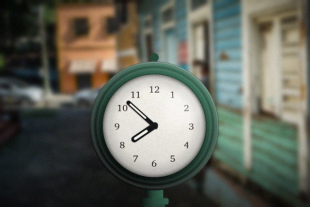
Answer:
7 h 52 min
